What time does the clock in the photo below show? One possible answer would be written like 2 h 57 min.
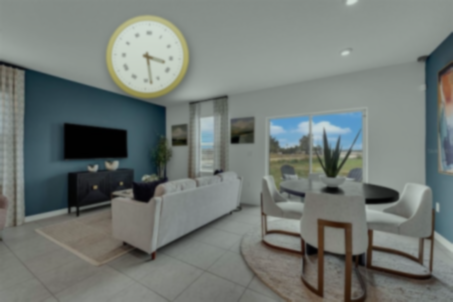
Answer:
3 h 28 min
